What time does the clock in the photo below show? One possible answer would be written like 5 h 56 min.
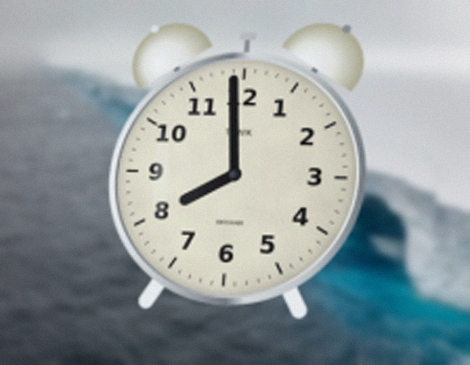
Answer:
7 h 59 min
